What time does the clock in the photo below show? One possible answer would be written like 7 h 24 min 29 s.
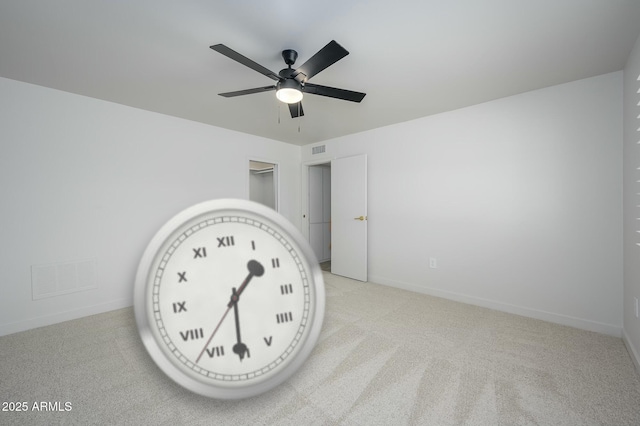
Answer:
1 h 30 min 37 s
